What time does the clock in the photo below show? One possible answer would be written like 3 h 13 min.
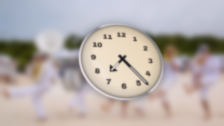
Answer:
7 h 23 min
